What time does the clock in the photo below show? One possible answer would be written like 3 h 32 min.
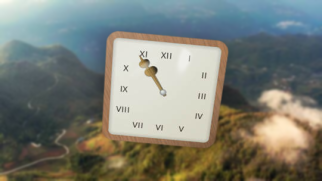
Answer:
10 h 54 min
